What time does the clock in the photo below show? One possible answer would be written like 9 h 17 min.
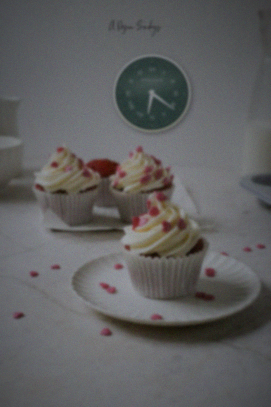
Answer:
6 h 21 min
